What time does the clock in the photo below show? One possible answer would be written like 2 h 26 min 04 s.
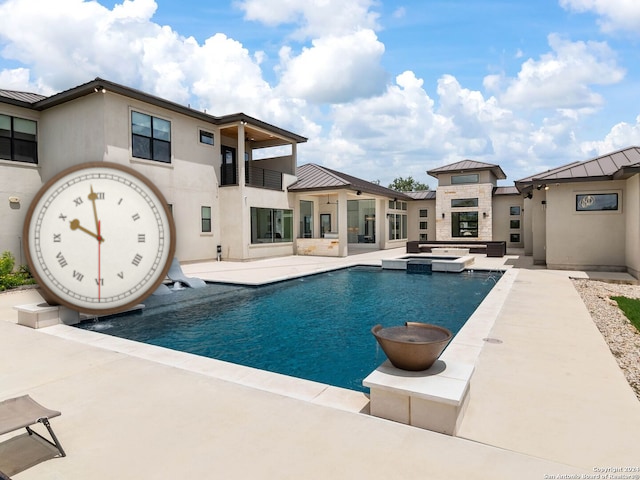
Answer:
9 h 58 min 30 s
